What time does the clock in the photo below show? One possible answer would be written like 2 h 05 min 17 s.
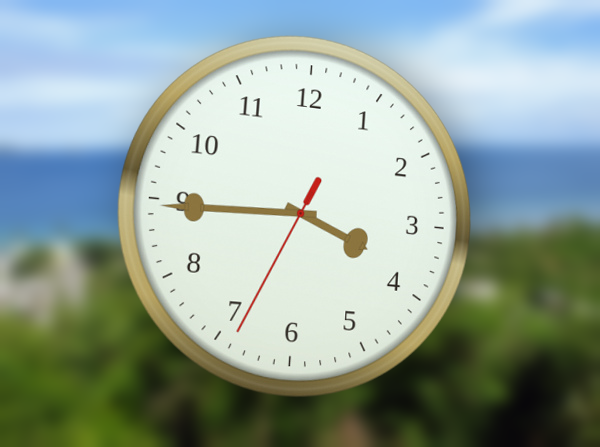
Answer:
3 h 44 min 34 s
